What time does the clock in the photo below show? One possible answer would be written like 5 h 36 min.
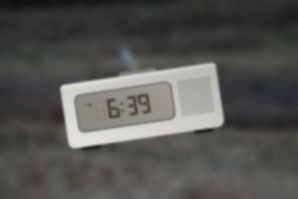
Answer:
6 h 39 min
